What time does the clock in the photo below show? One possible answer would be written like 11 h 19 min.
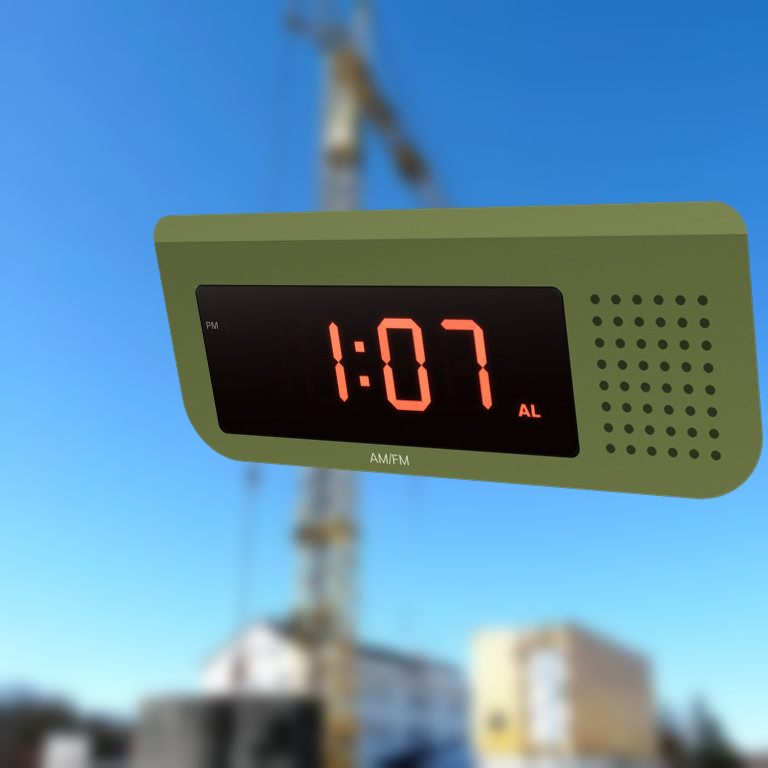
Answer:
1 h 07 min
